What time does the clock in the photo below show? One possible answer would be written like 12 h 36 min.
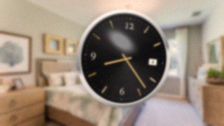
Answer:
8 h 23 min
